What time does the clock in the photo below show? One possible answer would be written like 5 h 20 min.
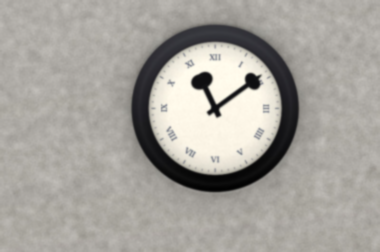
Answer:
11 h 09 min
